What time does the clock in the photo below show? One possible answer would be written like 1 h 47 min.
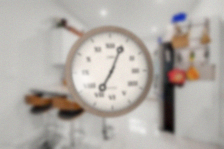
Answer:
7 h 04 min
